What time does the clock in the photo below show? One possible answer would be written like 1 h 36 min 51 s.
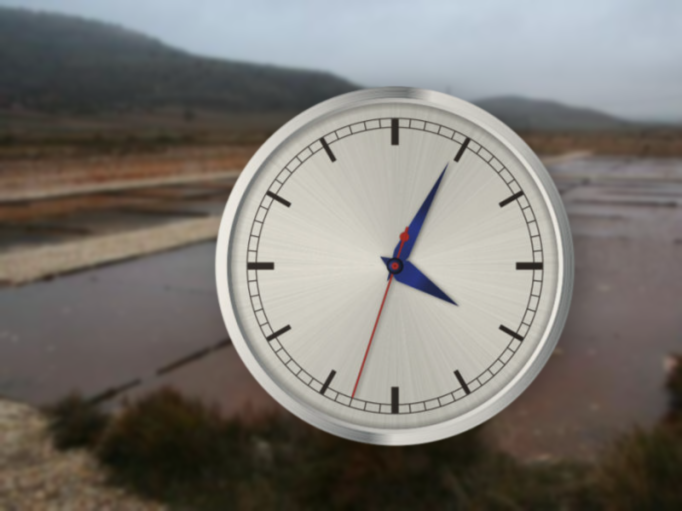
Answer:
4 h 04 min 33 s
